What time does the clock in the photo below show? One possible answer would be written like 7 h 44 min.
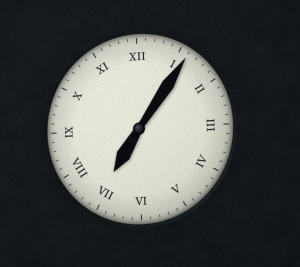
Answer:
7 h 06 min
